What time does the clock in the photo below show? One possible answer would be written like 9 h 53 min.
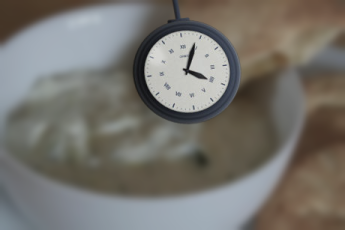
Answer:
4 h 04 min
